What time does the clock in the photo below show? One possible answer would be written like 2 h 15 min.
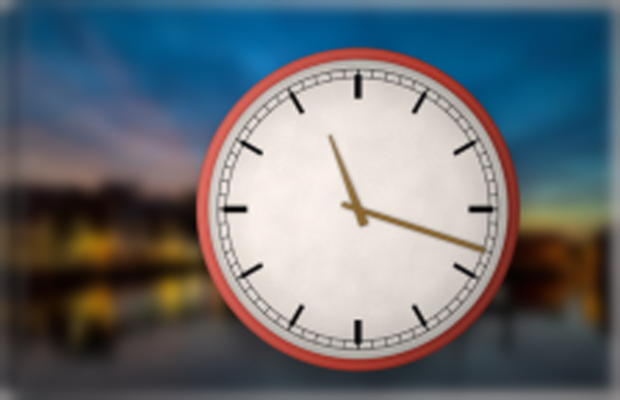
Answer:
11 h 18 min
